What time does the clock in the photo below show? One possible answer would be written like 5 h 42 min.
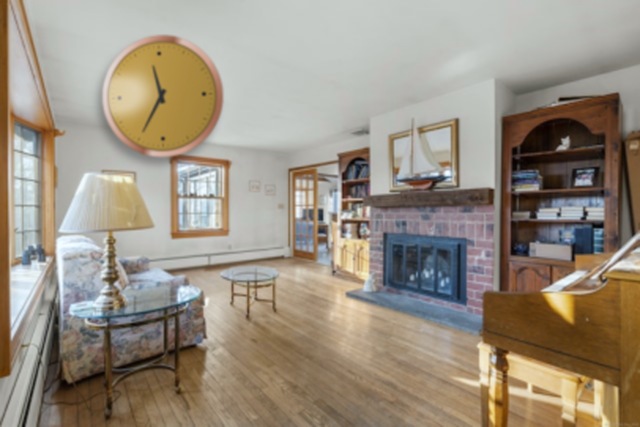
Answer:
11 h 35 min
